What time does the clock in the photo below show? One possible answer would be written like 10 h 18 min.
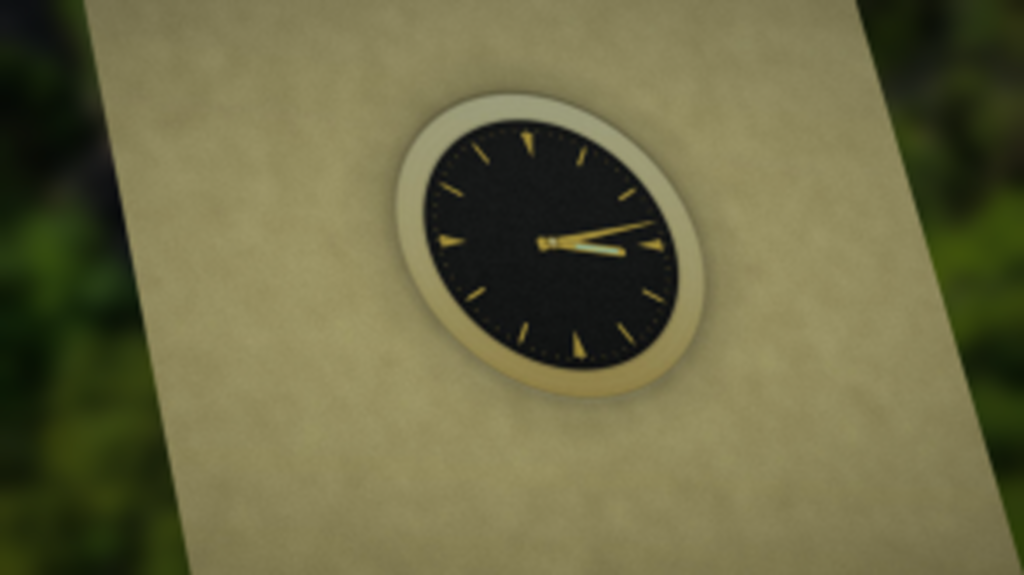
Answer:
3 h 13 min
